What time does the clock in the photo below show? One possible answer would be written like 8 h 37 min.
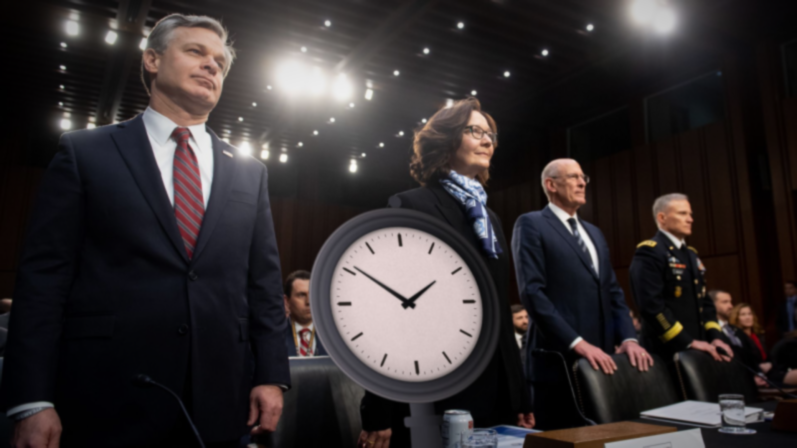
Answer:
1 h 51 min
